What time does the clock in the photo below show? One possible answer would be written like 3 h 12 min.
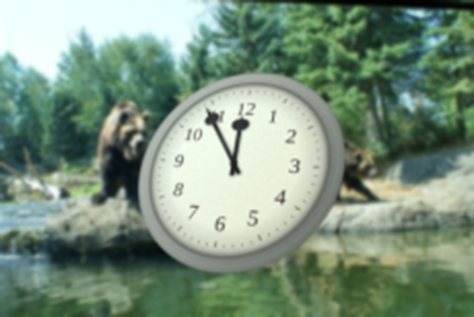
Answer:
11 h 54 min
